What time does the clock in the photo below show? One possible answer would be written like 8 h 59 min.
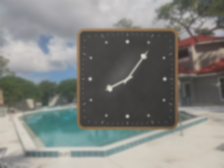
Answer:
8 h 06 min
